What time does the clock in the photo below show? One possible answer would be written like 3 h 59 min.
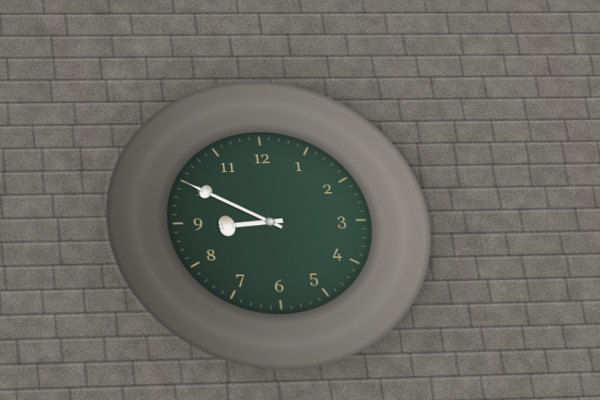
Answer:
8 h 50 min
